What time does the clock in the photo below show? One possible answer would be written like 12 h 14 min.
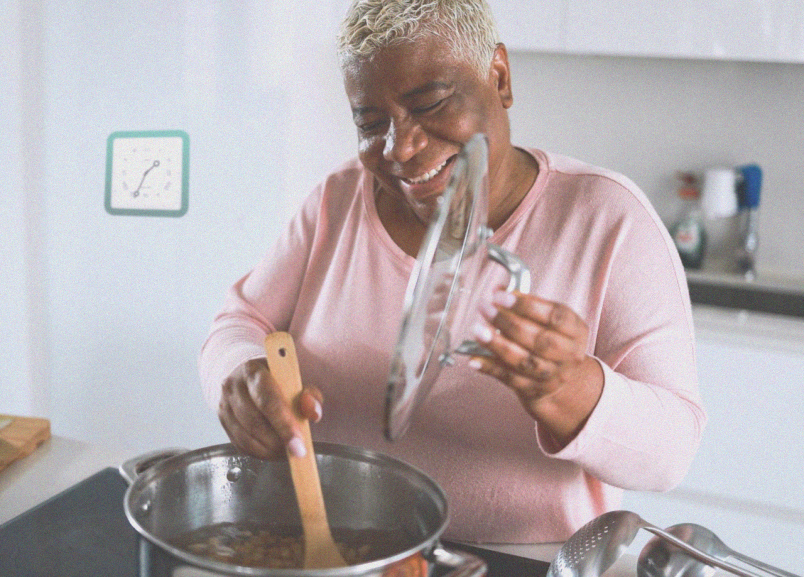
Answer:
1 h 34 min
